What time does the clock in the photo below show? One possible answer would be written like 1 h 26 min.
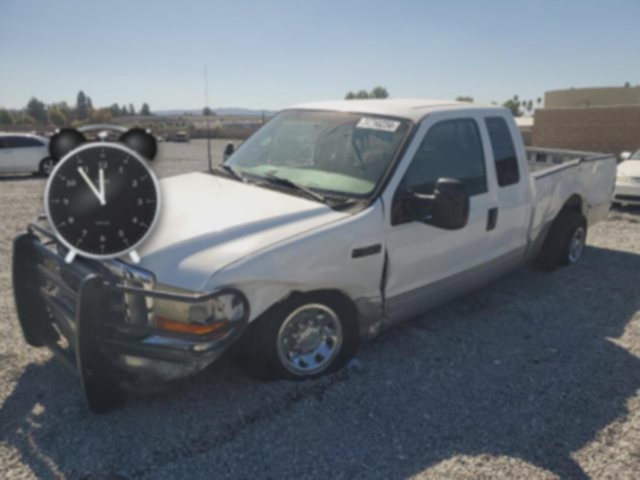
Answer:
11 h 54 min
